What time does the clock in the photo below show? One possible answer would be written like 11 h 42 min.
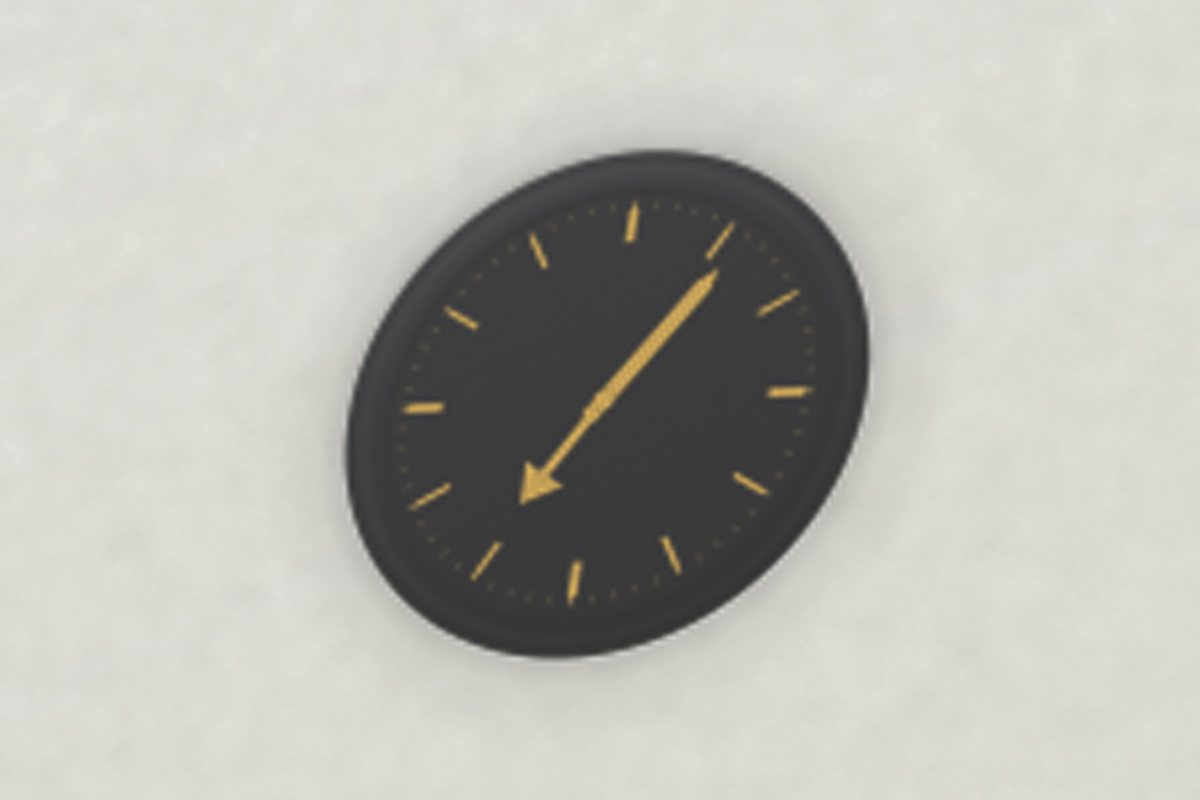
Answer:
7 h 06 min
